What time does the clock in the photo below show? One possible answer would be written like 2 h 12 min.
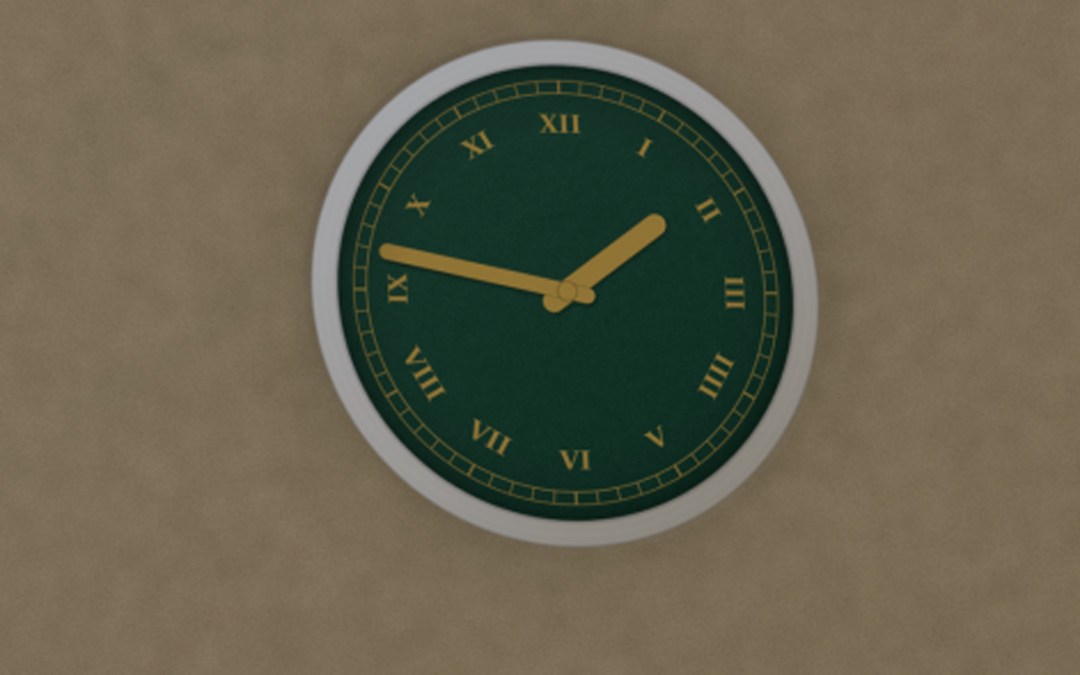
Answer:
1 h 47 min
